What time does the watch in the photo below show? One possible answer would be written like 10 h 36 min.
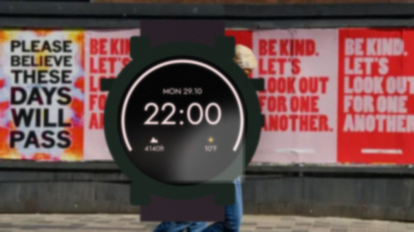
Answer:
22 h 00 min
